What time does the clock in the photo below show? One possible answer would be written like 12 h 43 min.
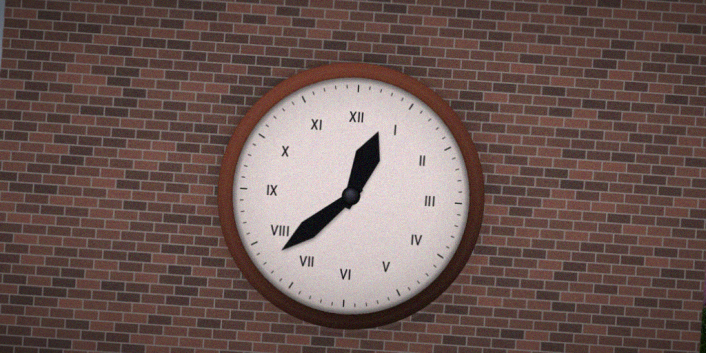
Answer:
12 h 38 min
